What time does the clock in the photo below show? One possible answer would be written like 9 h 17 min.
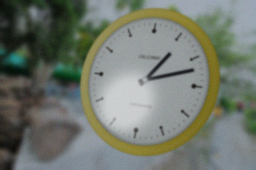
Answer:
1 h 12 min
